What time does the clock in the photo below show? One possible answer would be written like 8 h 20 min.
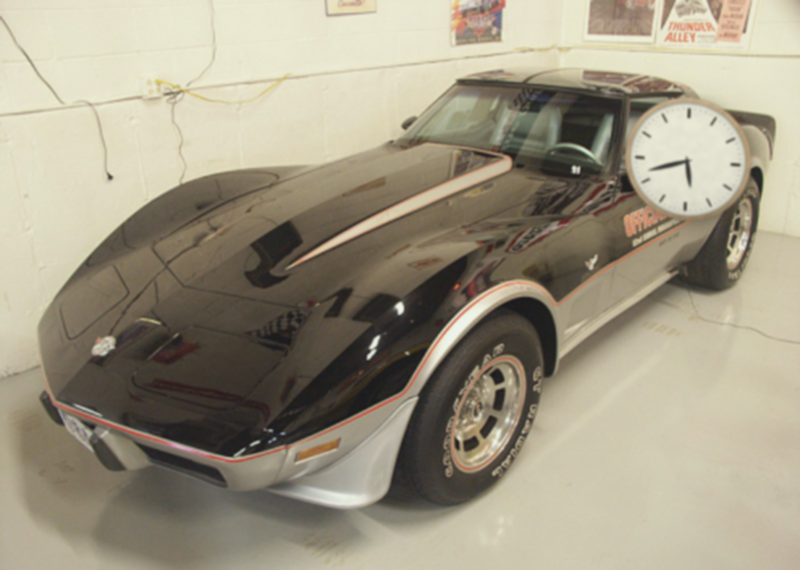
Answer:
5 h 42 min
